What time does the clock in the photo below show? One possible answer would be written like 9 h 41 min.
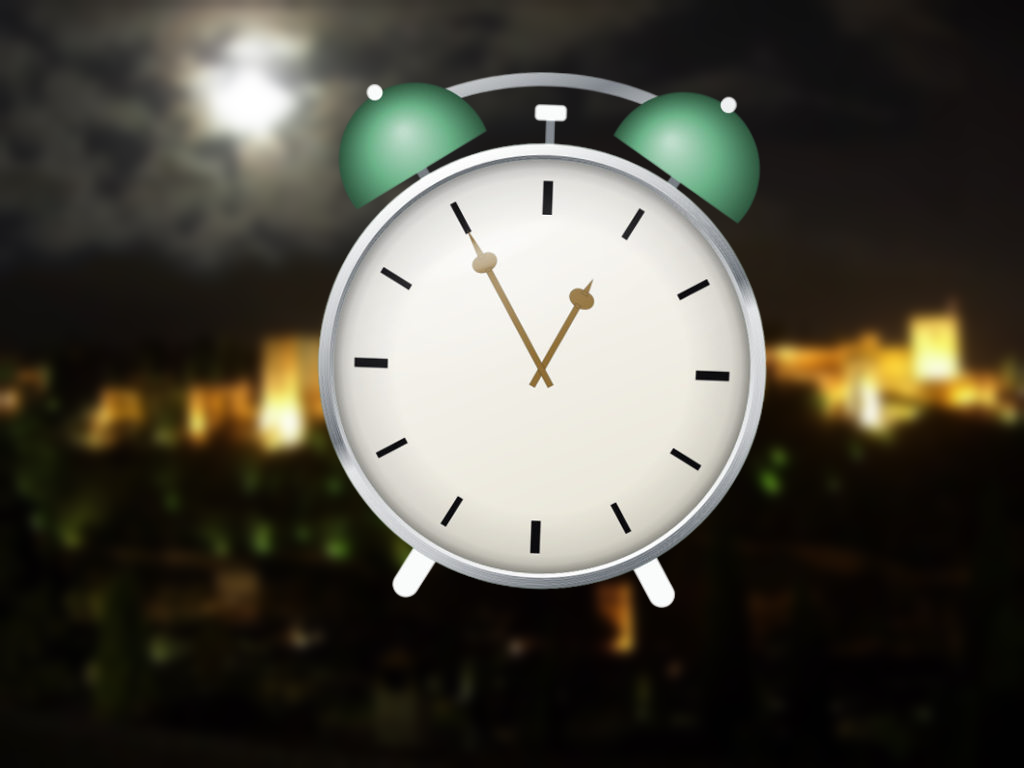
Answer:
12 h 55 min
